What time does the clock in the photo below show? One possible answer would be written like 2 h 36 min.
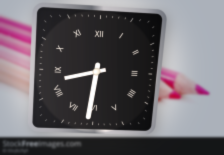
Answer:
8 h 31 min
